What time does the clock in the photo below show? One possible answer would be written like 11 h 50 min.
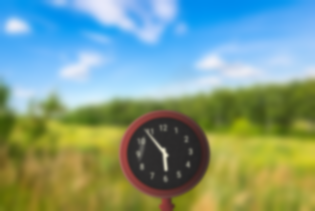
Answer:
5 h 54 min
